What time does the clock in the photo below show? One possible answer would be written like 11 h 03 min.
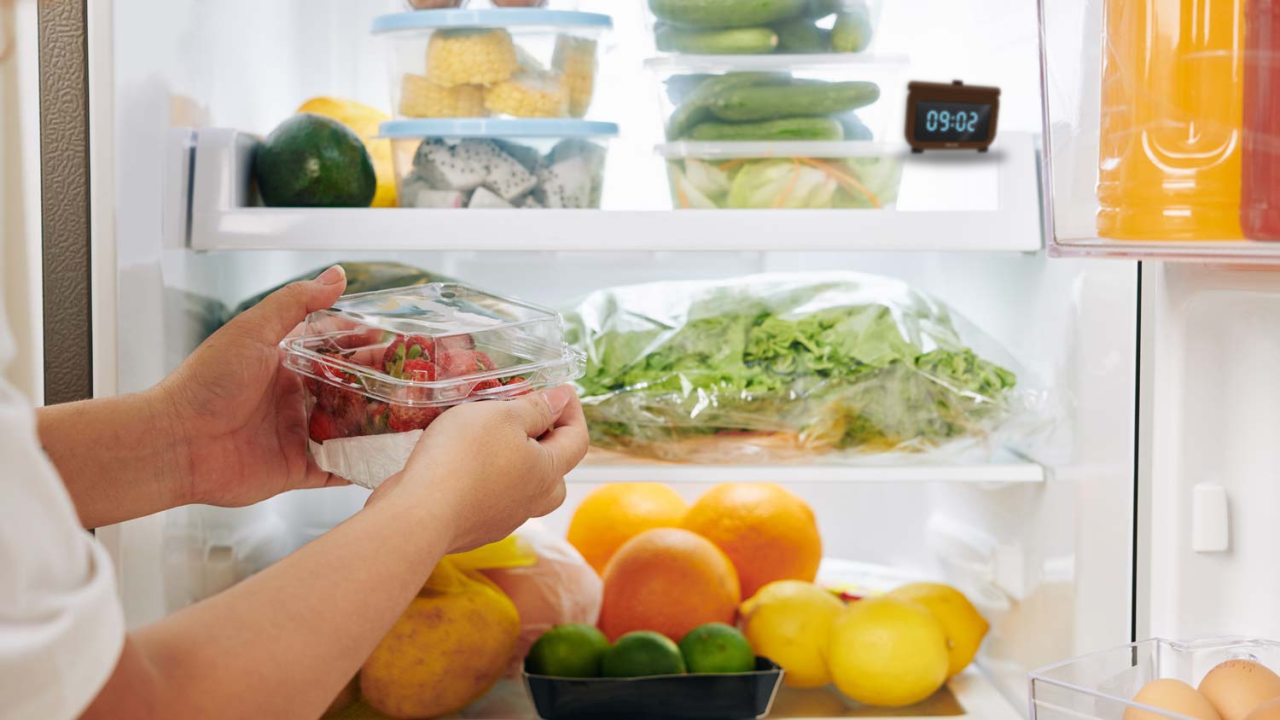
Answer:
9 h 02 min
